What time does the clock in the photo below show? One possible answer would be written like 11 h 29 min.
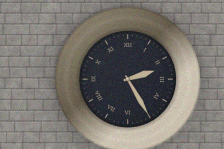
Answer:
2 h 25 min
